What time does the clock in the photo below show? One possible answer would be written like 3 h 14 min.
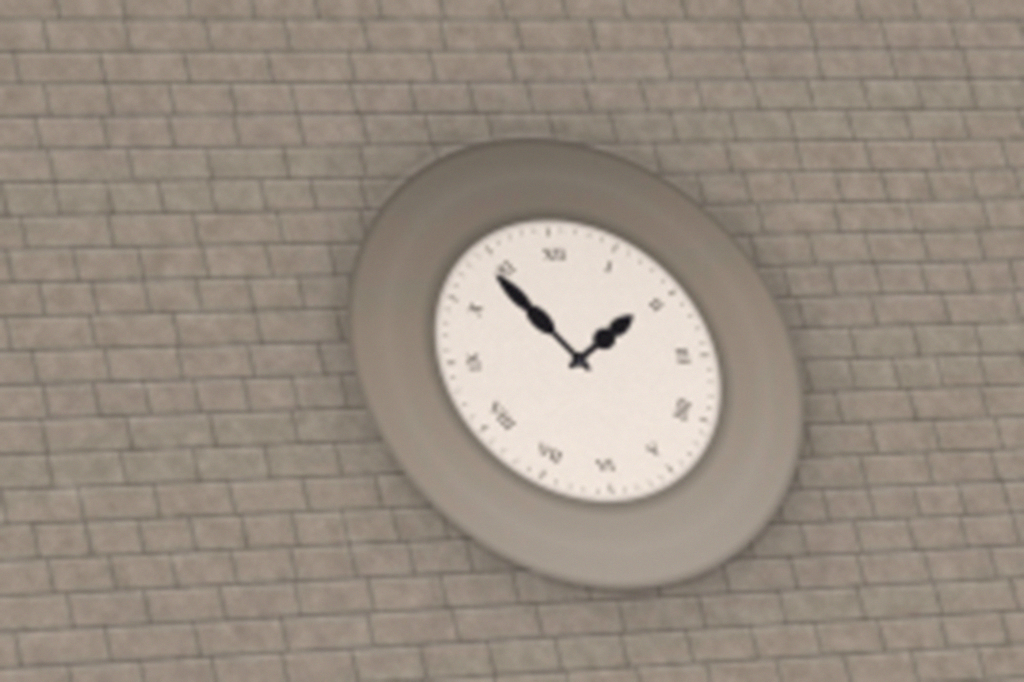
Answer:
1 h 54 min
